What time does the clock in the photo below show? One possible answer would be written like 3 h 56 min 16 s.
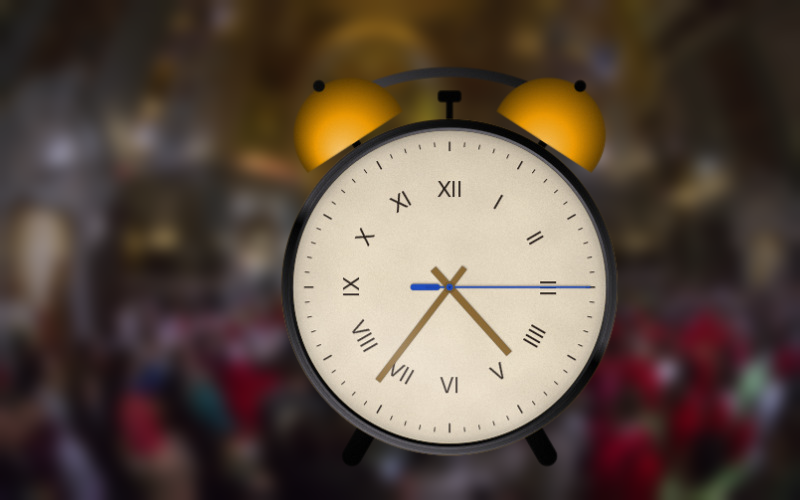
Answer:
4 h 36 min 15 s
